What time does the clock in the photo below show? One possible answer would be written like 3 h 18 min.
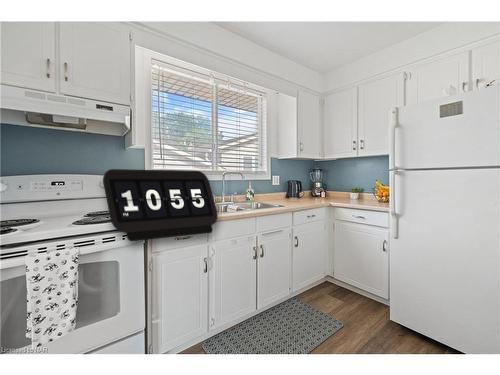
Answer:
10 h 55 min
